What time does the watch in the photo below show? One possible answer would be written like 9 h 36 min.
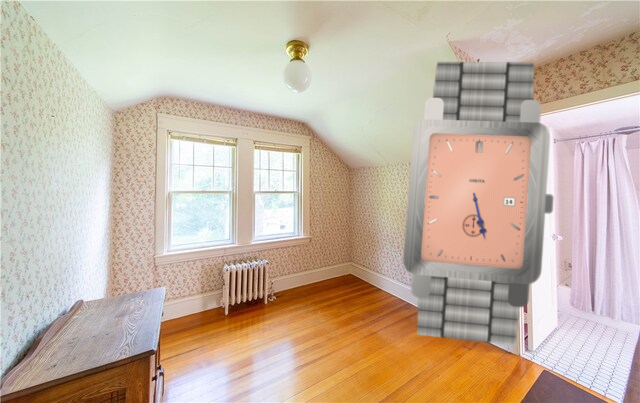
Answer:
5 h 27 min
